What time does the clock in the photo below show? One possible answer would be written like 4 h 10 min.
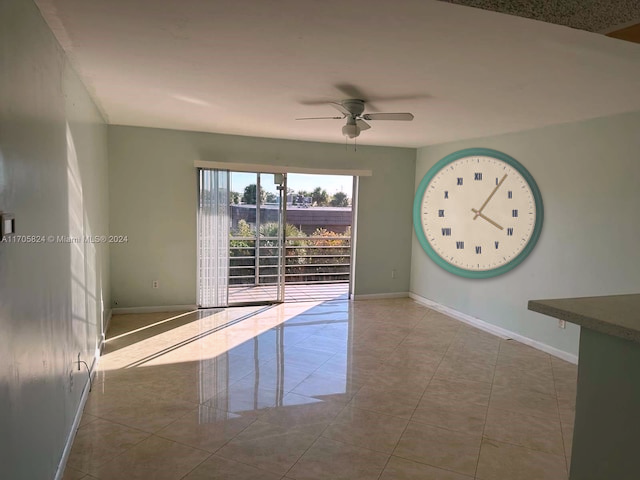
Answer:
4 h 06 min
